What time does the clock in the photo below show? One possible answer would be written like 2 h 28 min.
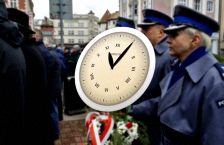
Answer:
11 h 05 min
